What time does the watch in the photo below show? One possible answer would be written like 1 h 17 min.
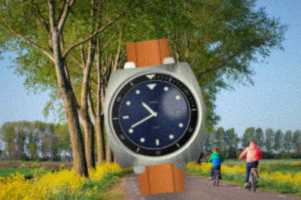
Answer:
10 h 41 min
